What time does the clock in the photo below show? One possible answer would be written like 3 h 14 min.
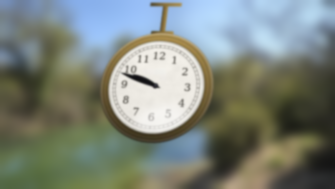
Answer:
9 h 48 min
